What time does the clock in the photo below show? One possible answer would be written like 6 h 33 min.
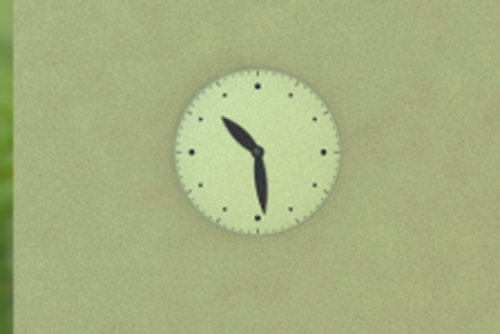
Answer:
10 h 29 min
